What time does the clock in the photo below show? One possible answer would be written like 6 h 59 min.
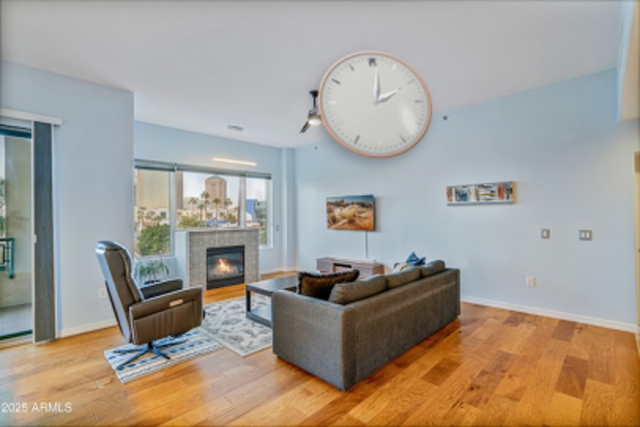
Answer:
2 h 01 min
